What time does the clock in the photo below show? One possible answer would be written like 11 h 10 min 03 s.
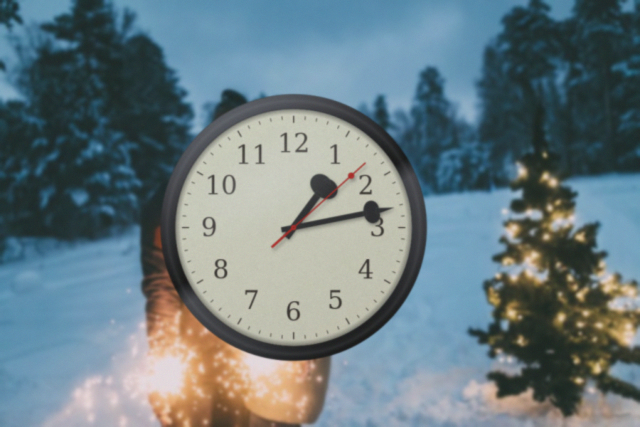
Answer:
1 h 13 min 08 s
